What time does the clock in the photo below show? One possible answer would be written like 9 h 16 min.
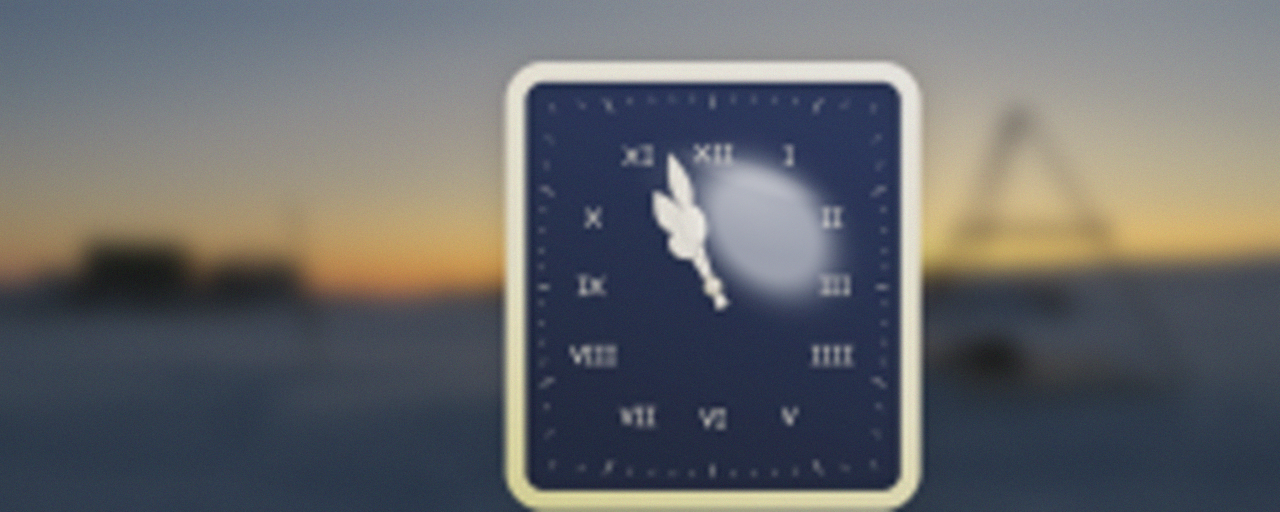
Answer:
10 h 57 min
